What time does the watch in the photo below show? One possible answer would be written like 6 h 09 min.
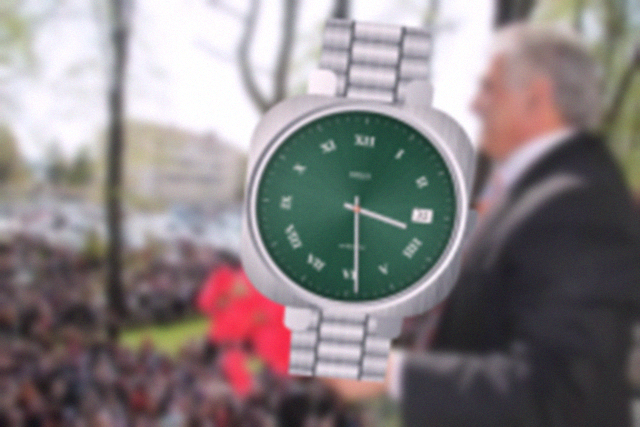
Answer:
3 h 29 min
